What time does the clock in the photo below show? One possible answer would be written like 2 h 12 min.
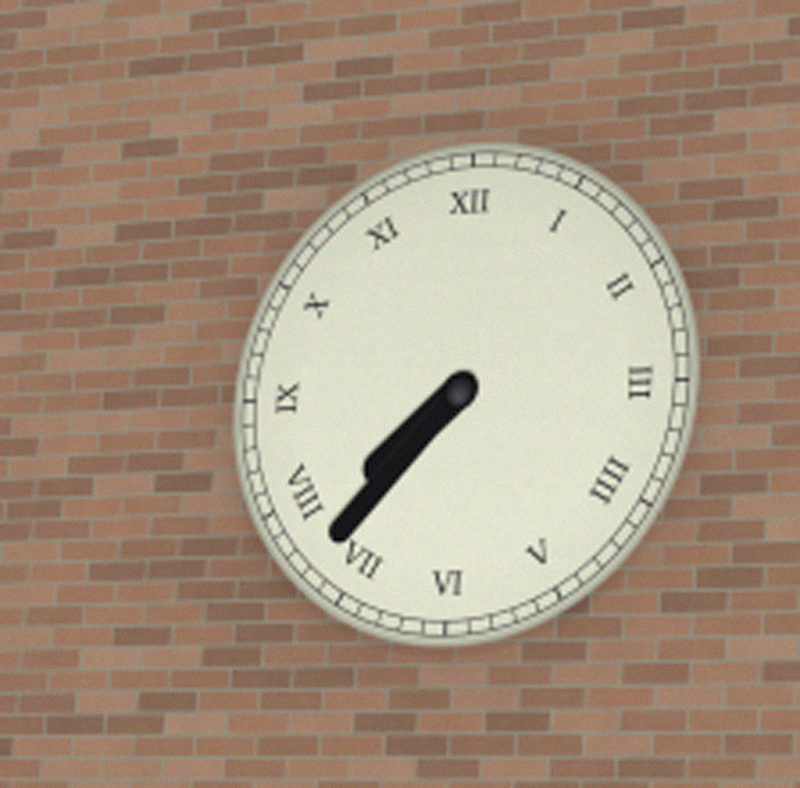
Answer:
7 h 37 min
